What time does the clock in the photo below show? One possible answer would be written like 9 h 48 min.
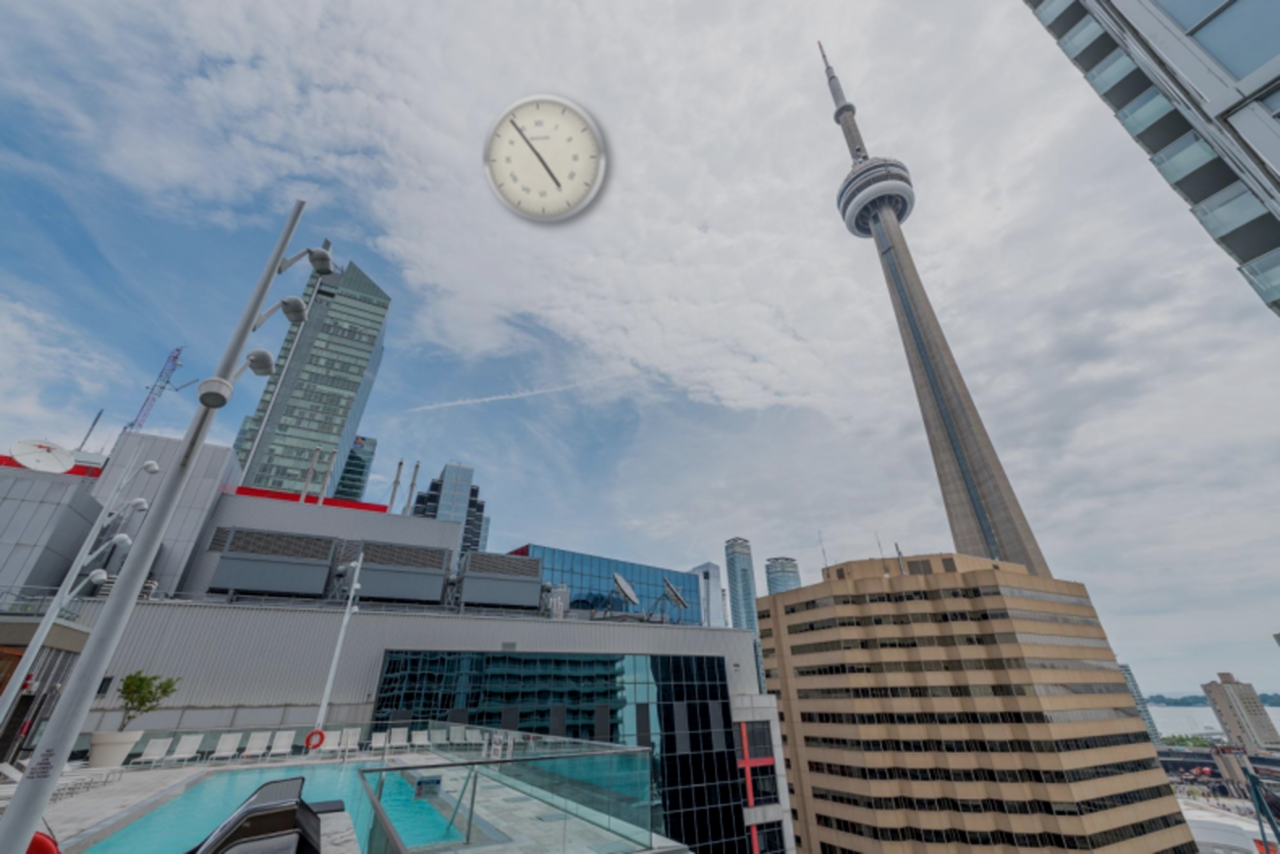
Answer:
4 h 54 min
